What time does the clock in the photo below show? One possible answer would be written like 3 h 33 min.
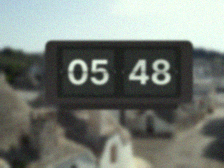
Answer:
5 h 48 min
